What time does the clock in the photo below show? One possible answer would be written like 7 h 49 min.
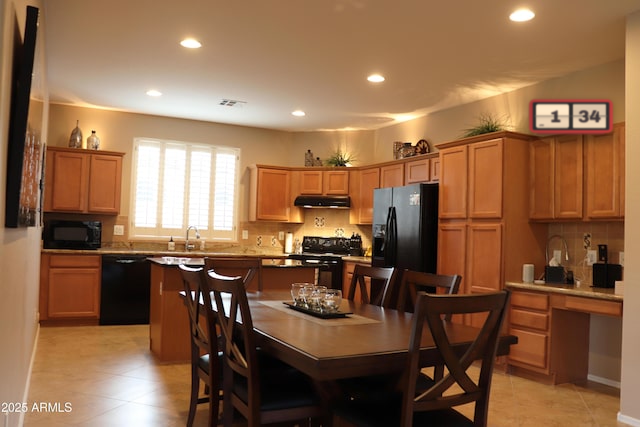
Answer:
1 h 34 min
